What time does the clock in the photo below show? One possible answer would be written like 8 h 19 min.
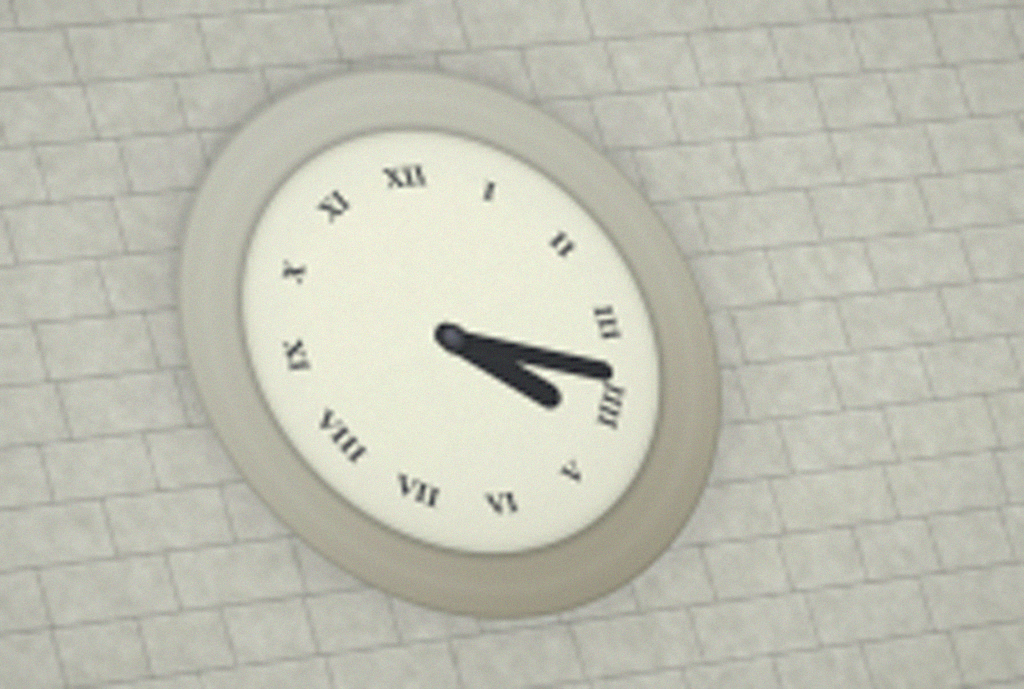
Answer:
4 h 18 min
